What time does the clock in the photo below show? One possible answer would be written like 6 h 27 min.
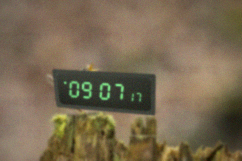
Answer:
9 h 07 min
